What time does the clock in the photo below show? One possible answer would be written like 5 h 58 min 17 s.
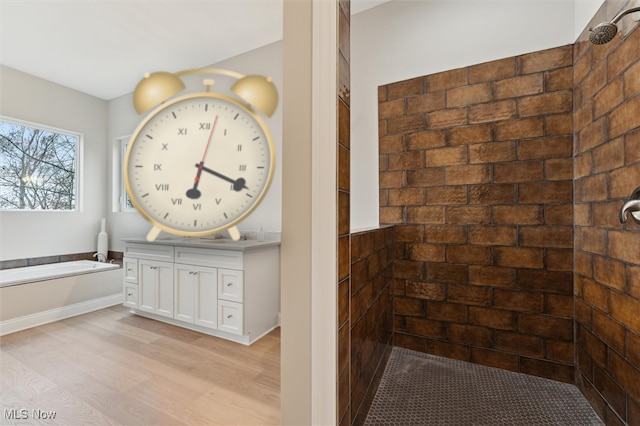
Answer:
6 h 19 min 02 s
